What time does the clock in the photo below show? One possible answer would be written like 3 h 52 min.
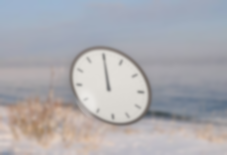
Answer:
12 h 00 min
